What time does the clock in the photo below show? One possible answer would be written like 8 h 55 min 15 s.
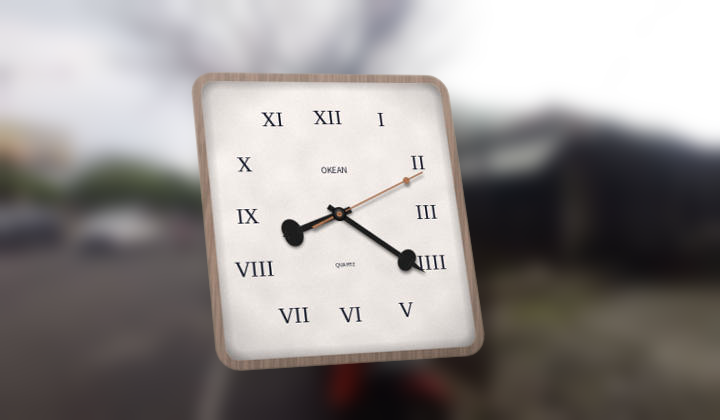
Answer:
8 h 21 min 11 s
